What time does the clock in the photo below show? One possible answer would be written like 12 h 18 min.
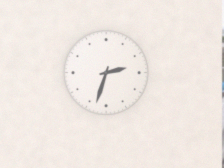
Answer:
2 h 33 min
